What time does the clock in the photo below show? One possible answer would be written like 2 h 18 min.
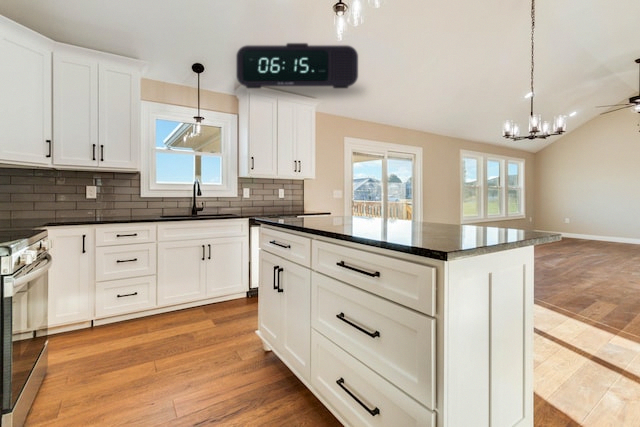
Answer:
6 h 15 min
